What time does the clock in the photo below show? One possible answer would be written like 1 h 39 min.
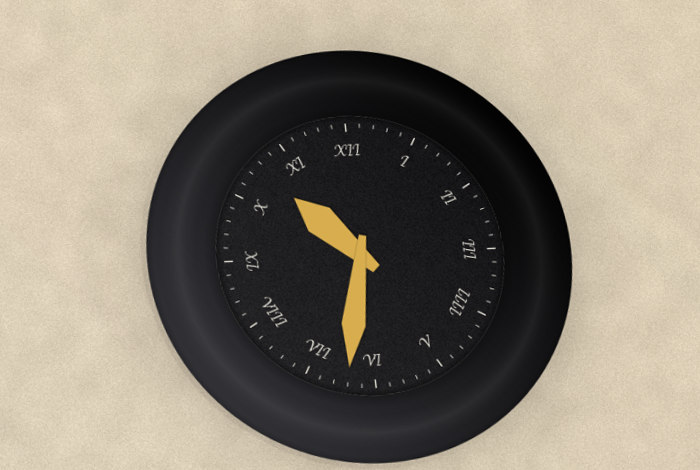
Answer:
10 h 32 min
